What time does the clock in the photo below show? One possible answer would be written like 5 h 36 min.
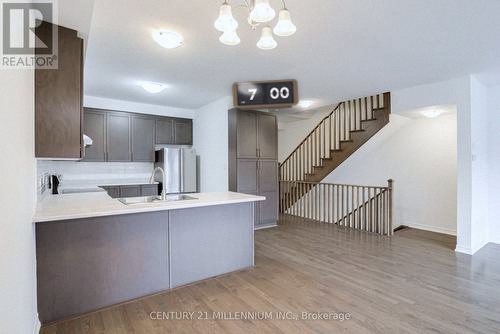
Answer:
7 h 00 min
